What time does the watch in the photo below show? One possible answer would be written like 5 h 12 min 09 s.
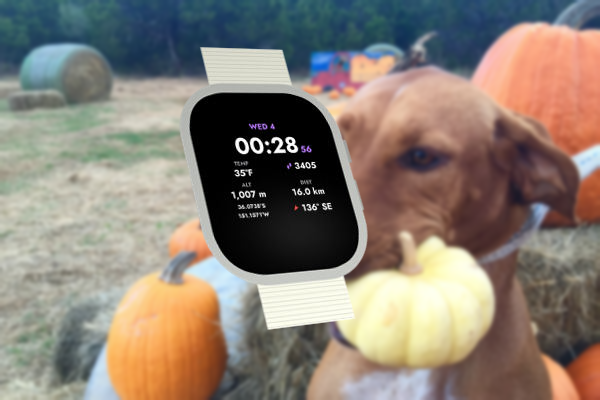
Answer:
0 h 28 min 56 s
